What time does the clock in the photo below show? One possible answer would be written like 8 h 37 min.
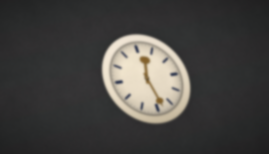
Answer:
12 h 28 min
